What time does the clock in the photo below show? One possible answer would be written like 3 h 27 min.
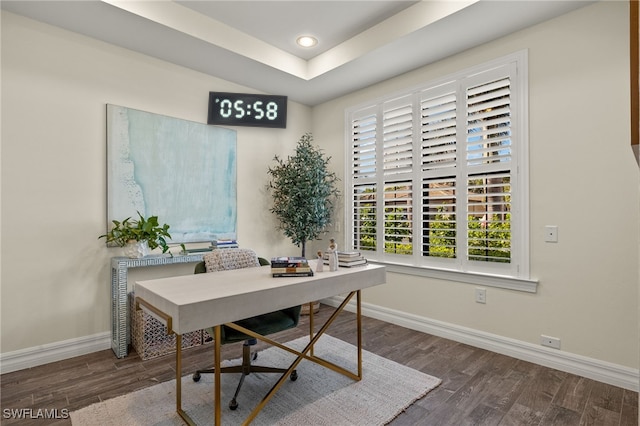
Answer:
5 h 58 min
